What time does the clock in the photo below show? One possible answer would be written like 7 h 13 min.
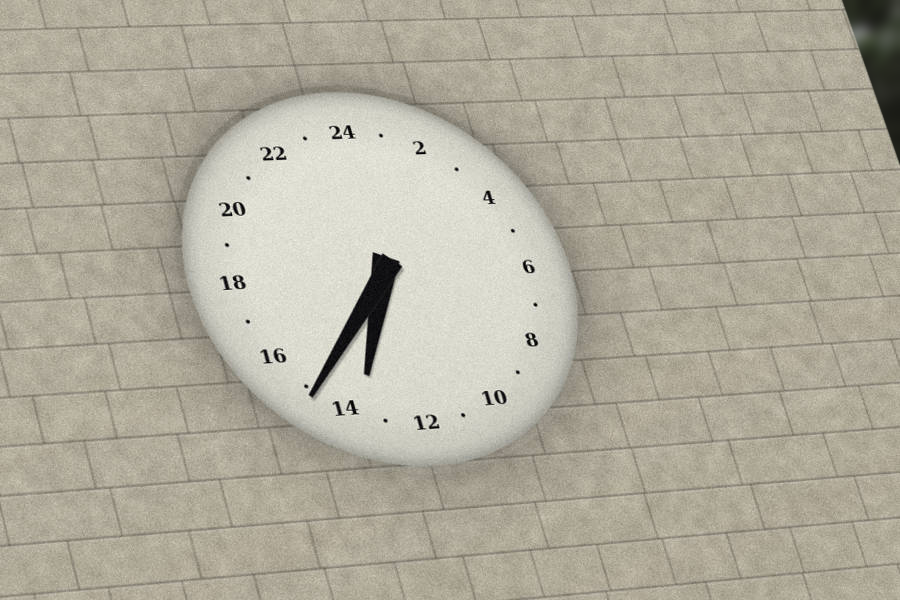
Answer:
13 h 37 min
